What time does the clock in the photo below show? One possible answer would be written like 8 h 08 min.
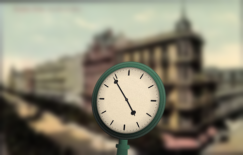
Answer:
4 h 54 min
